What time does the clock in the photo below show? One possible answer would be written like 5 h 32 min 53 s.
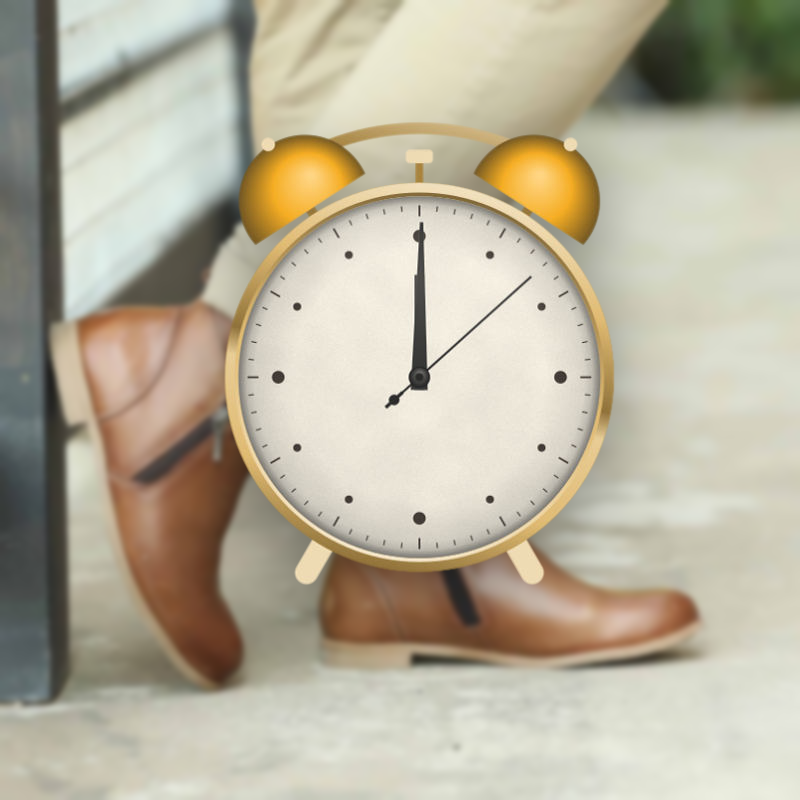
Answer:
12 h 00 min 08 s
